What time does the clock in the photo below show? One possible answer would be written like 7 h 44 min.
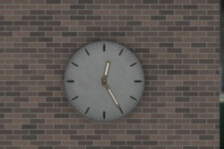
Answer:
12 h 25 min
